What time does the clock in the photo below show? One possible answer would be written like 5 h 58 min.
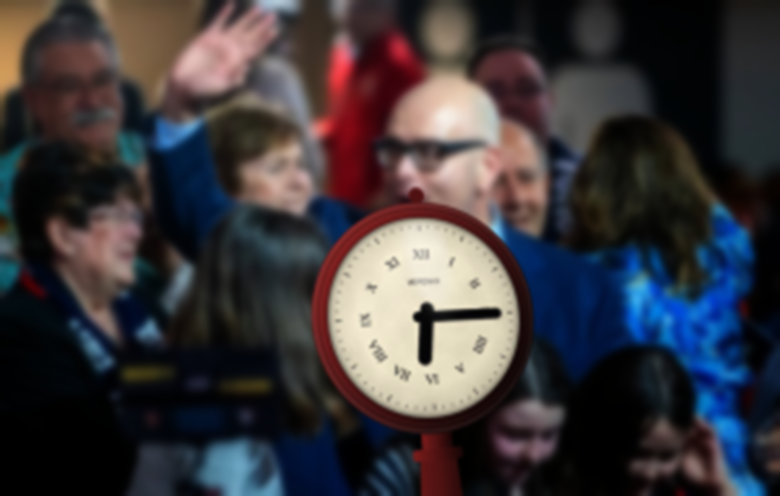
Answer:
6 h 15 min
